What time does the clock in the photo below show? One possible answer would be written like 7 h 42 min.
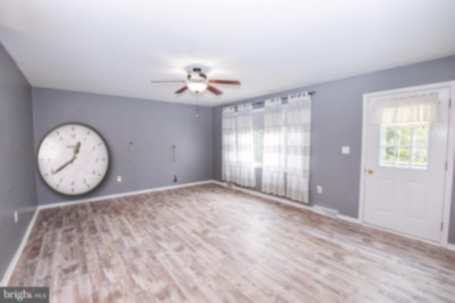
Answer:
12 h 39 min
